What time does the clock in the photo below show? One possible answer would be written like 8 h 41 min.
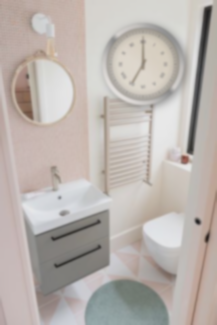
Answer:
7 h 00 min
